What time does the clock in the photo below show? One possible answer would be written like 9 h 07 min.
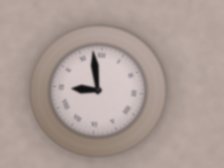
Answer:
8 h 58 min
